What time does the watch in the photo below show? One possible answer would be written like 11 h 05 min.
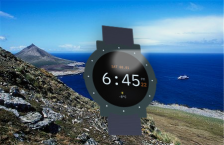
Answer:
6 h 45 min
